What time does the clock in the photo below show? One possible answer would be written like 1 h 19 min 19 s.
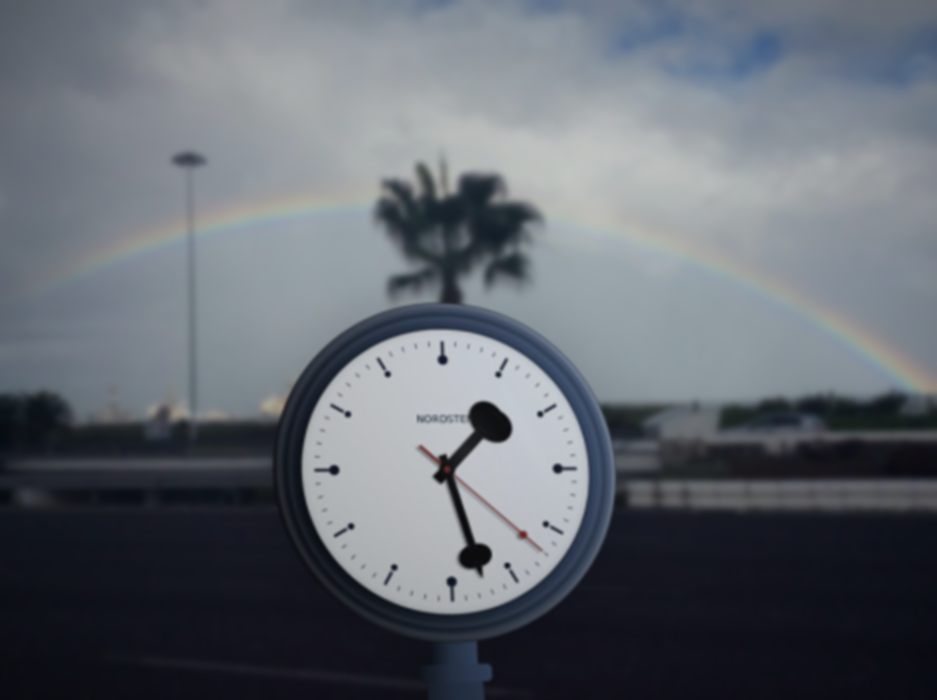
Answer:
1 h 27 min 22 s
